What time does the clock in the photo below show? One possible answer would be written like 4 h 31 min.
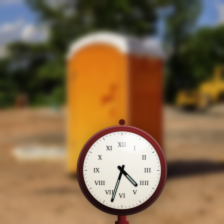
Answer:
4 h 33 min
